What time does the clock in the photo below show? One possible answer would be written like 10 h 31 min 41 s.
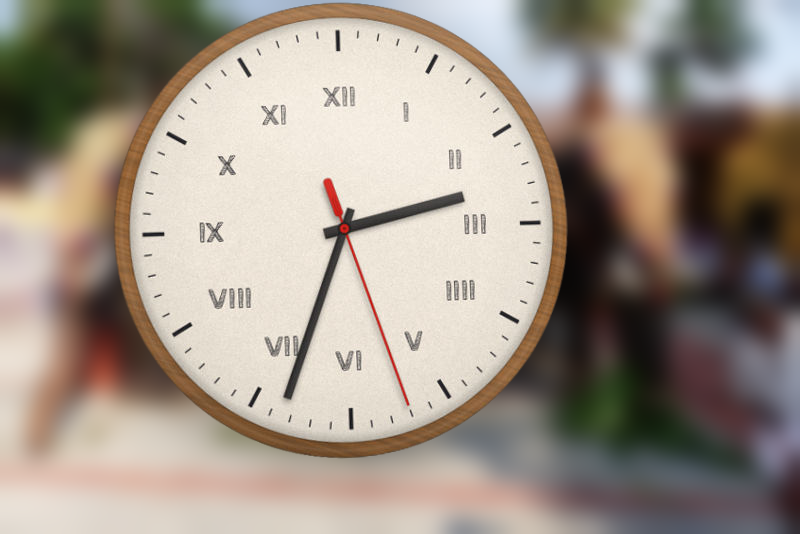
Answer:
2 h 33 min 27 s
